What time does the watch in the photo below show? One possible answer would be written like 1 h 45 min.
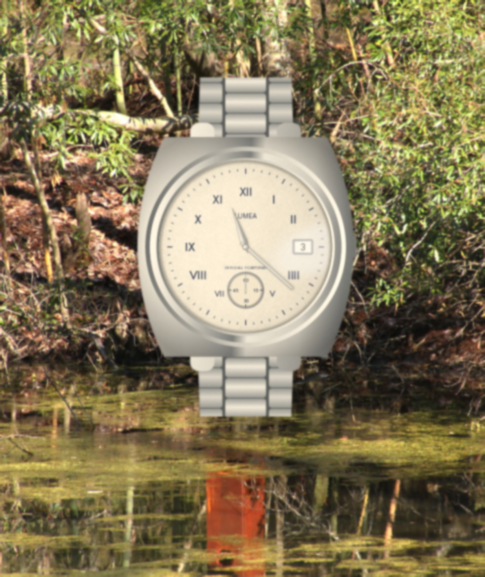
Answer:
11 h 22 min
